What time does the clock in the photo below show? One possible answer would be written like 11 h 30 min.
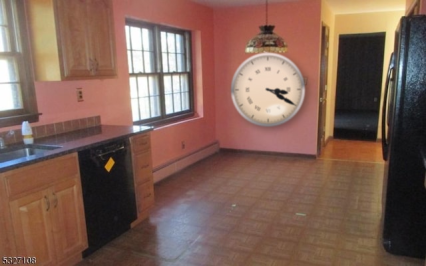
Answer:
3 h 20 min
